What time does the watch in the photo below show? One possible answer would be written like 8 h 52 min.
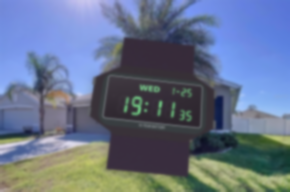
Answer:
19 h 11 min
